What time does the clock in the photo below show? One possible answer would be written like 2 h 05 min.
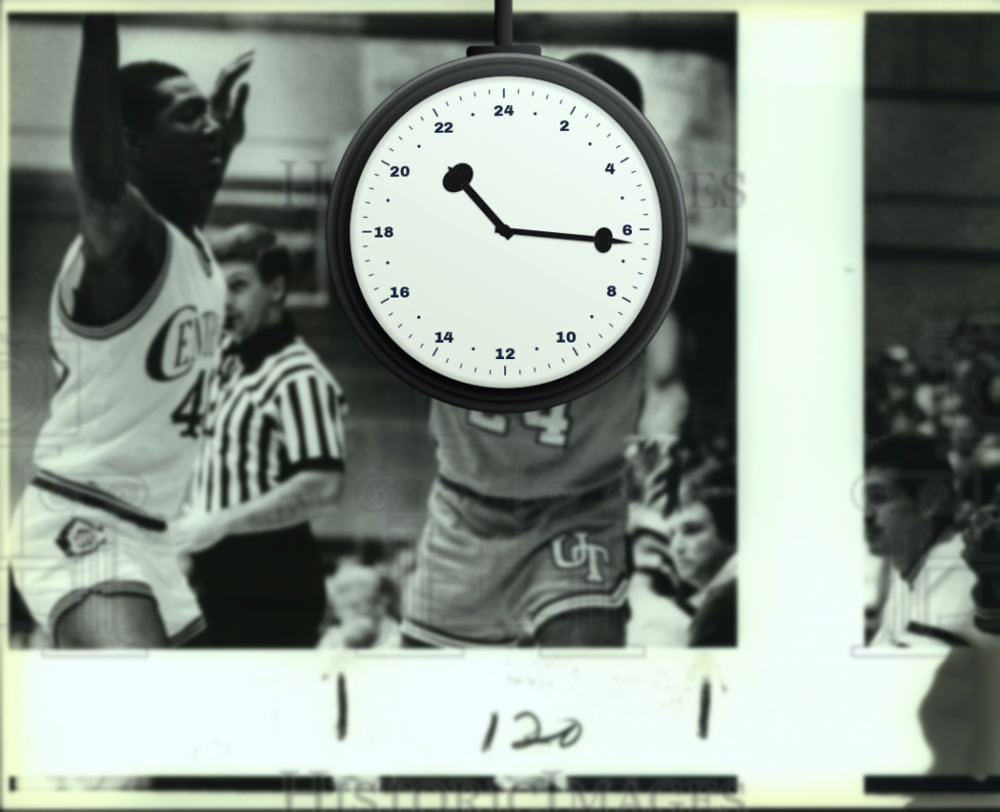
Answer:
21 h 16 min
